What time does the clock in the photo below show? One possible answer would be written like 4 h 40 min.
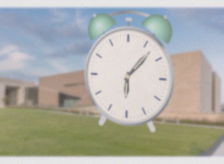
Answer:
6 h 07 min
